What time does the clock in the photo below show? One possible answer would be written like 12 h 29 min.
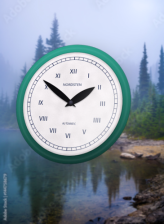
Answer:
1 h 51 min
